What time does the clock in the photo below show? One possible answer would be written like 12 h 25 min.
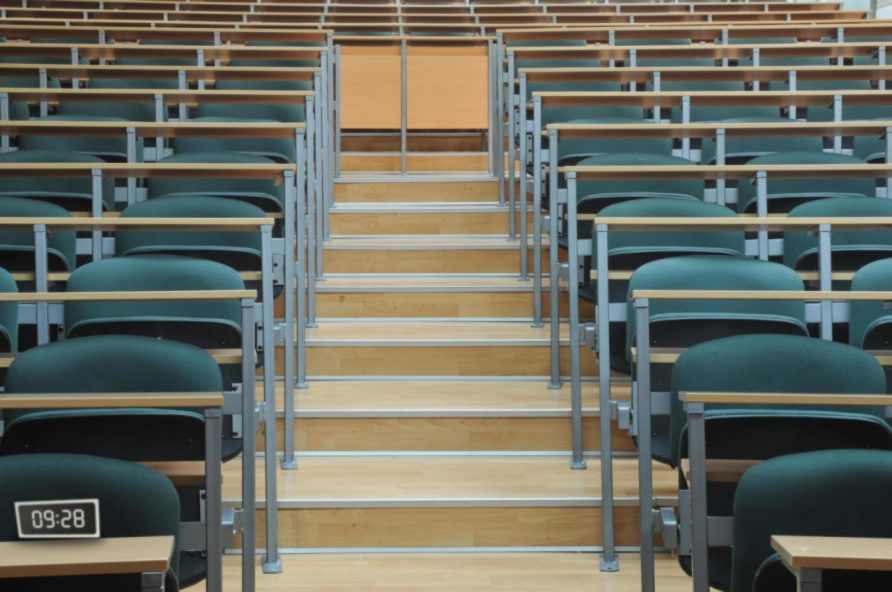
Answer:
9 h 28 min
